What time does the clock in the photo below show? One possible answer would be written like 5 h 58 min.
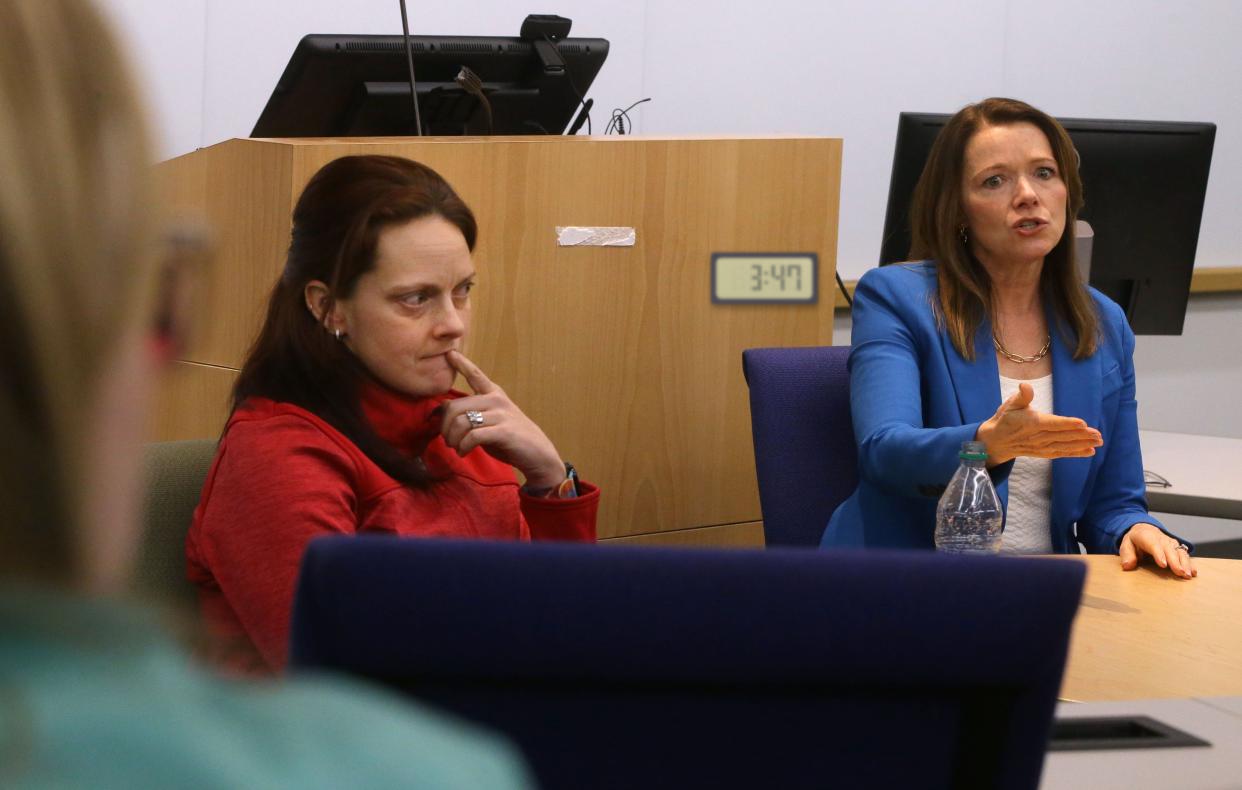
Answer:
3 h 47 min
